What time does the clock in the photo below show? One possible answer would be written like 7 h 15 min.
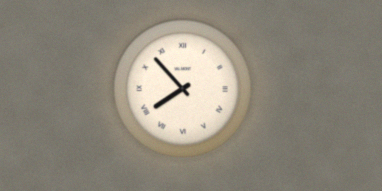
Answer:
7 h 53 min
